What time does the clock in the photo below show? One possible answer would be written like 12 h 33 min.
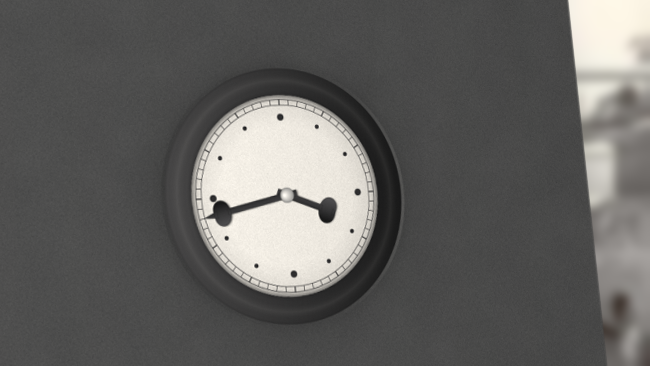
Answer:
3 h 43 min
